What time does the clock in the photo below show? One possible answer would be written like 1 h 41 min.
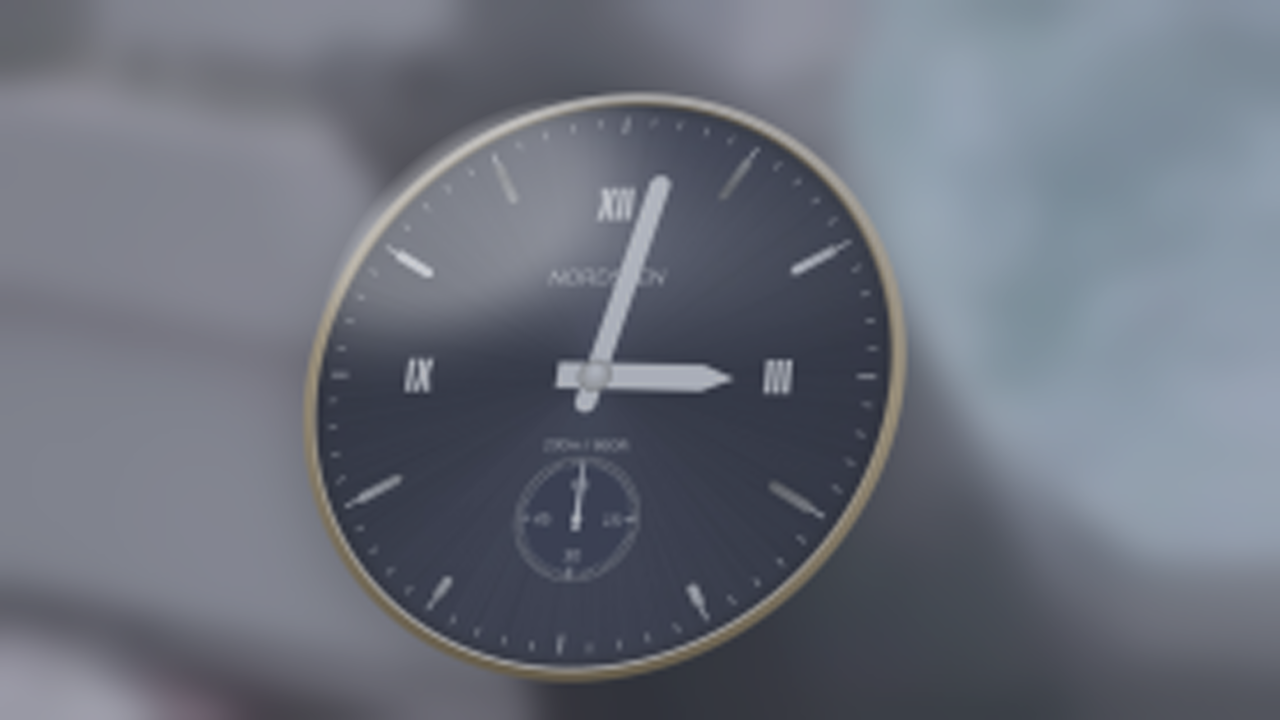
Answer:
3 h 02 min
